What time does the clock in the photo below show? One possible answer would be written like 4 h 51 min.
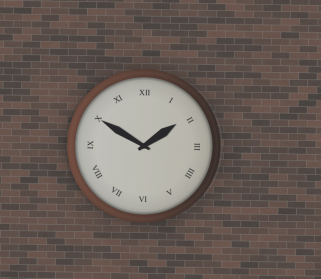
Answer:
1 h 50 min
